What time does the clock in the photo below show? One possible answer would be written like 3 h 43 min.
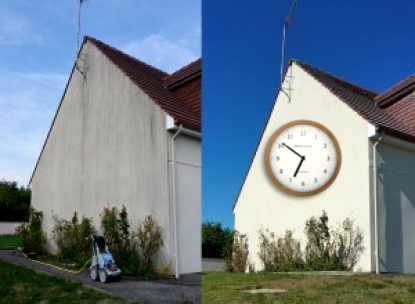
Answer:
6 h 51 min
